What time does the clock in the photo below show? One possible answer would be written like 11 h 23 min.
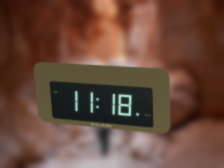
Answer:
11 h 18 min
